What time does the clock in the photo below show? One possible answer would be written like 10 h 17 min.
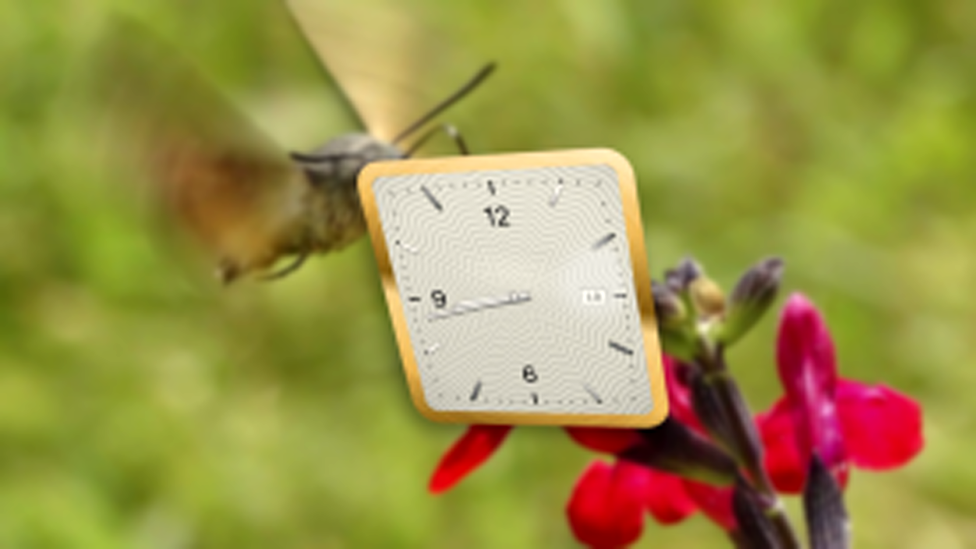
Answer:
8 h 43 min
